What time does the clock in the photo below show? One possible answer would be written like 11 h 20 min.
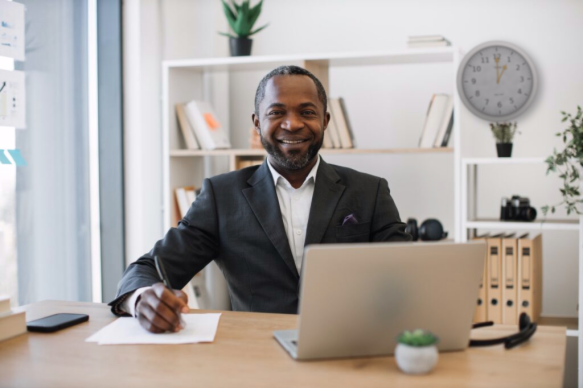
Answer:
1 h 00 min
